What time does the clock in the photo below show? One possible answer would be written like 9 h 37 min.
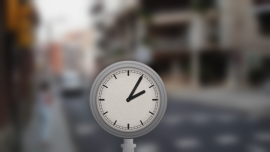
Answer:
2 h 05 min
